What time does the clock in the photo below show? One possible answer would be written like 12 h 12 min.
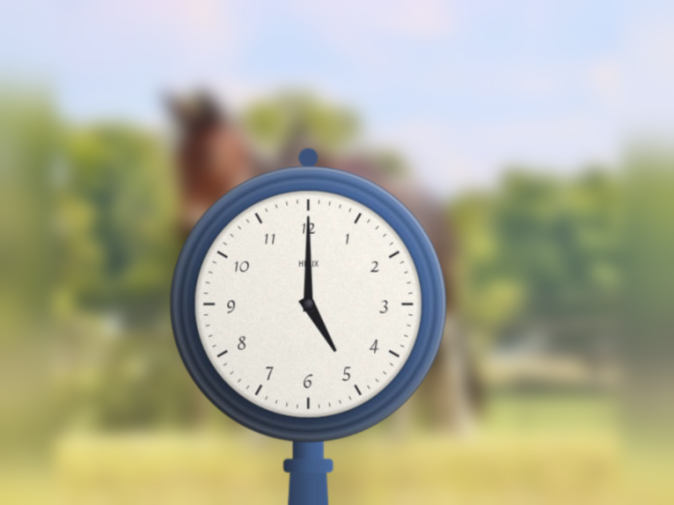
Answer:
5 h 00 min
